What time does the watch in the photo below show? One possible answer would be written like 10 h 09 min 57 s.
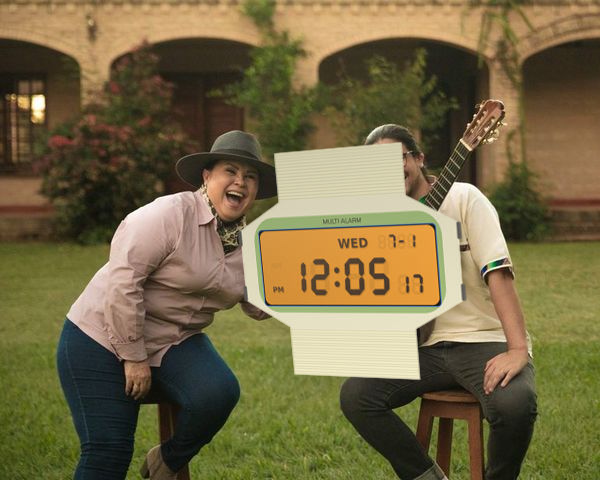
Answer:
12 h 05 min 17 s
